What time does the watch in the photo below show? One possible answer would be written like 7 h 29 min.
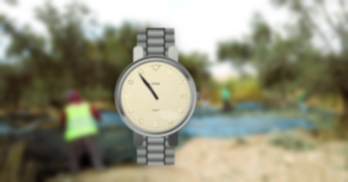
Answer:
10 h 54 min
